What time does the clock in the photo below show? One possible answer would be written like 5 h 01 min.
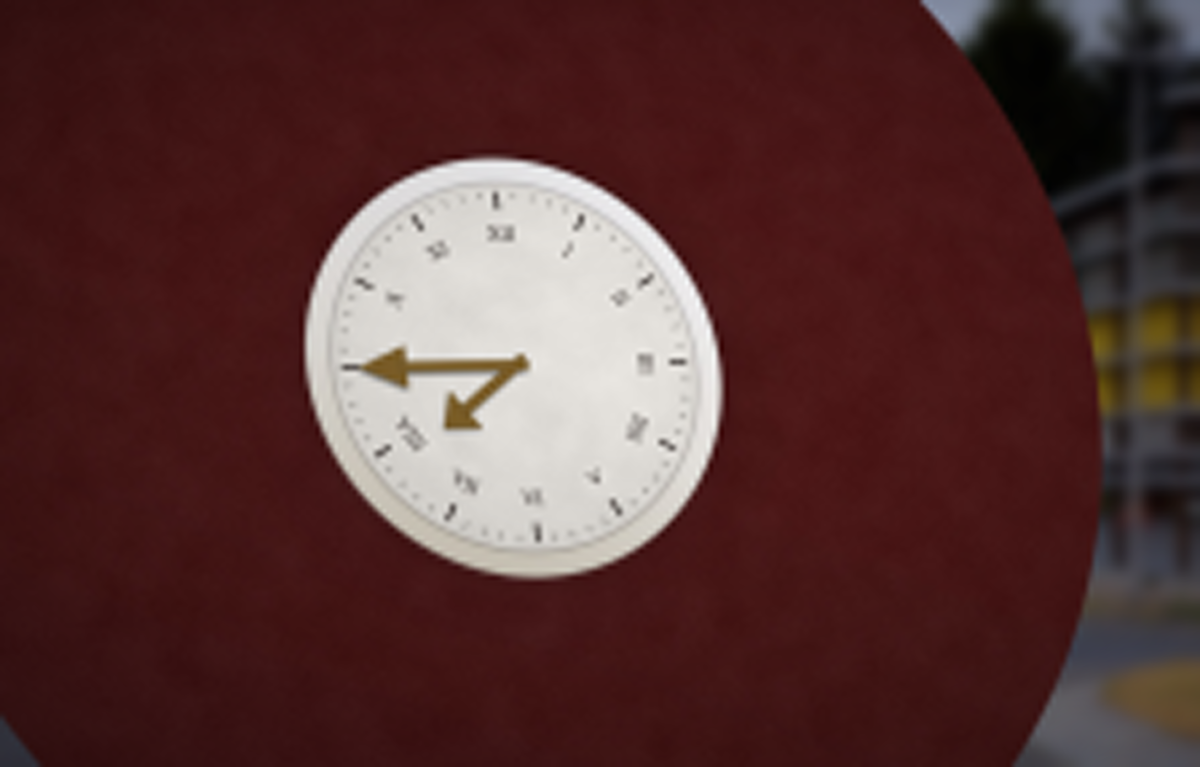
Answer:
7 h 45 min
